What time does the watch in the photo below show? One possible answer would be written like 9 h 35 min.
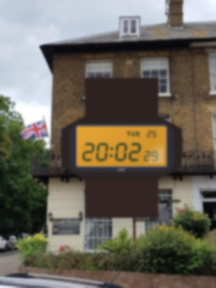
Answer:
20 h 02 min
